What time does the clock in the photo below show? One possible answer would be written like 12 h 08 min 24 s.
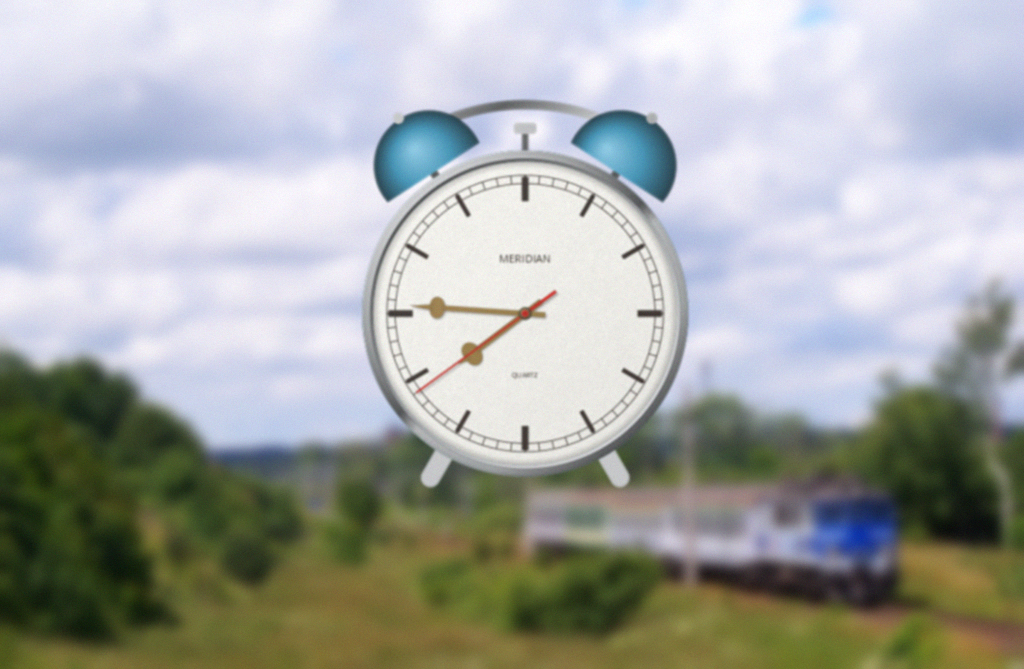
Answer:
7 h 45 min 39 s
